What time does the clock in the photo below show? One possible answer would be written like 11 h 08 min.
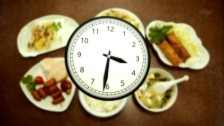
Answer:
3 h 31 min
